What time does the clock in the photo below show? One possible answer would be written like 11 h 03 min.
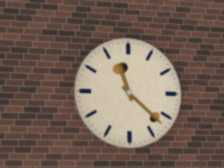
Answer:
11 h 22 min
